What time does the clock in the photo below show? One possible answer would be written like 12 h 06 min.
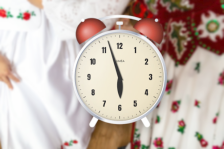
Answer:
5 h 57 min
